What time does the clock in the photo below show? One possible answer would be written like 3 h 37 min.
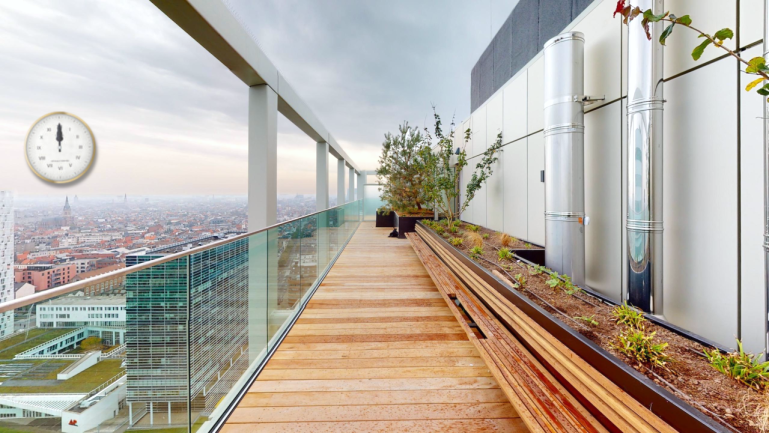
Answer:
12 h 00 min
